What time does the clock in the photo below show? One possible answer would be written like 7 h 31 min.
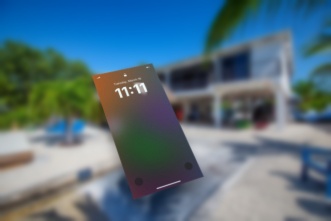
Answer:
11 h 11 min
